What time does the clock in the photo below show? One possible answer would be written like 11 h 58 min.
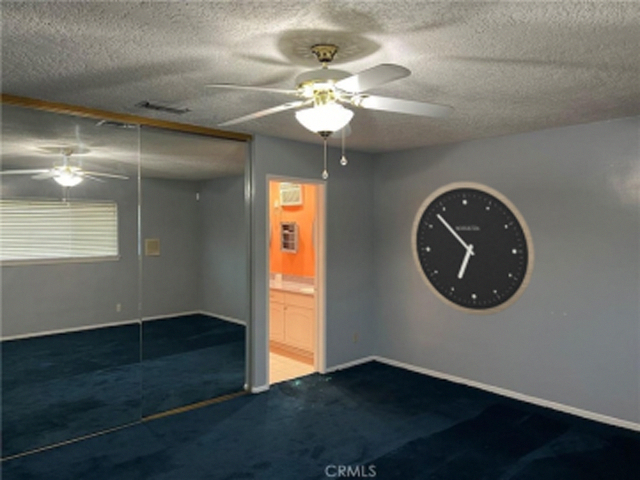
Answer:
6 h 53 min
